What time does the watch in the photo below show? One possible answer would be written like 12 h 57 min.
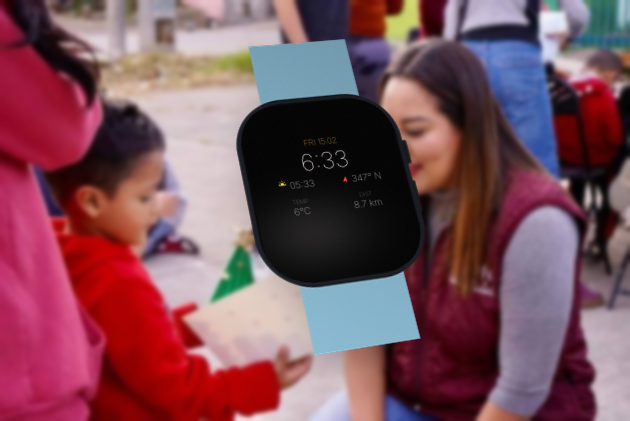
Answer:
6 h 33 min
